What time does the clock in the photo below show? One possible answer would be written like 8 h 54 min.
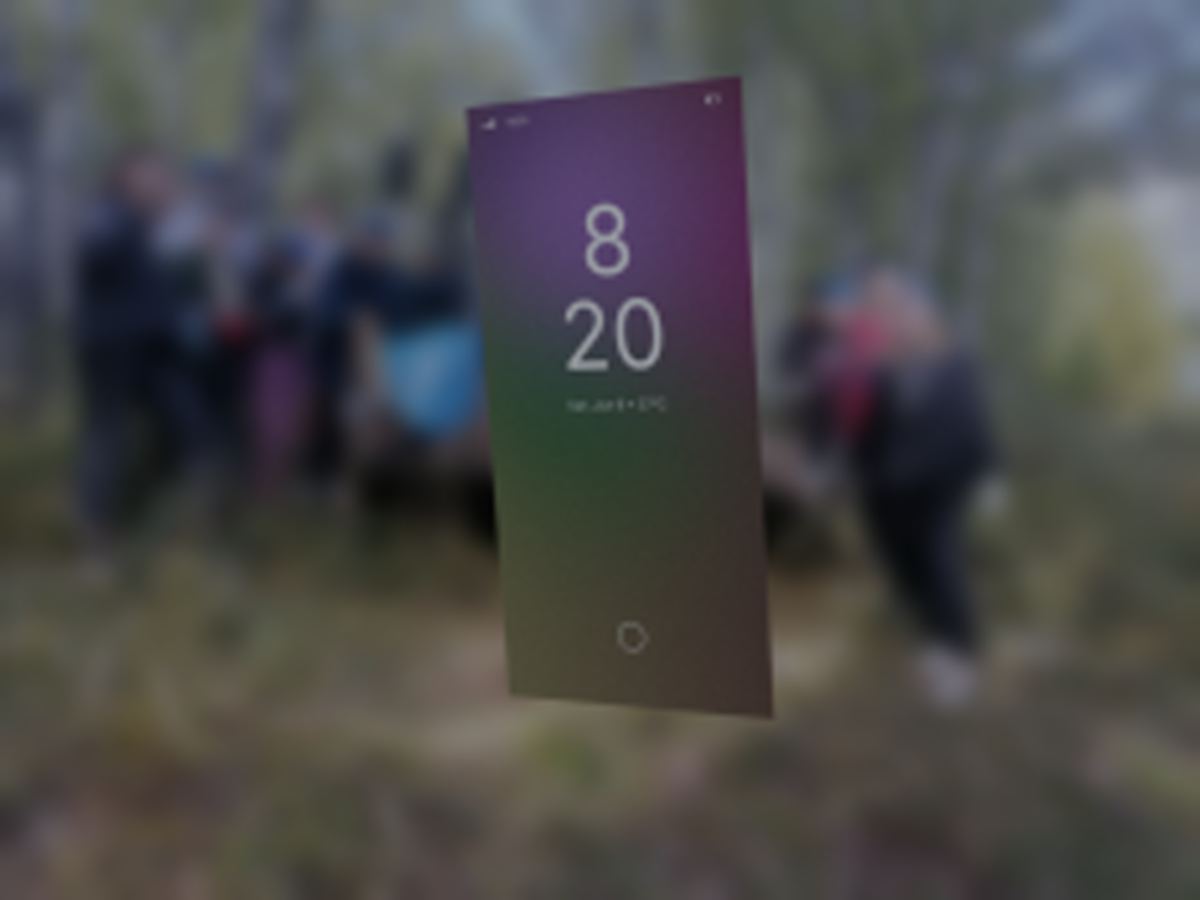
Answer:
8 h 20 min
